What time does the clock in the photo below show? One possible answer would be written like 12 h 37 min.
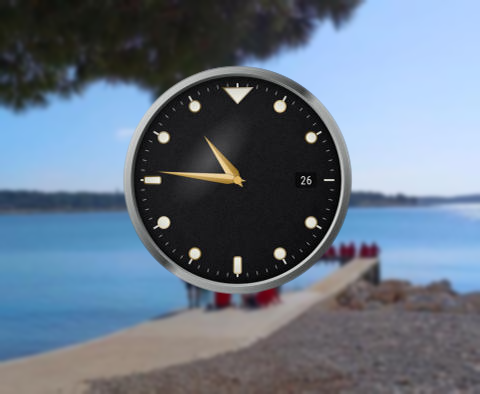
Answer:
10 h 46 min
